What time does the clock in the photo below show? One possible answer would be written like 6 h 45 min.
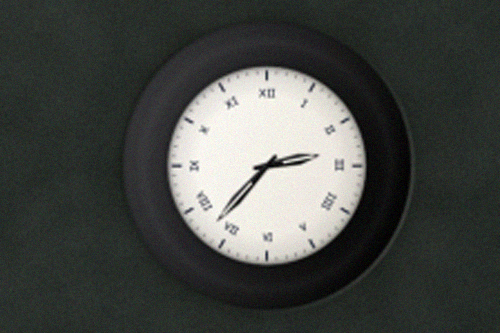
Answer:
2 h 37 min
